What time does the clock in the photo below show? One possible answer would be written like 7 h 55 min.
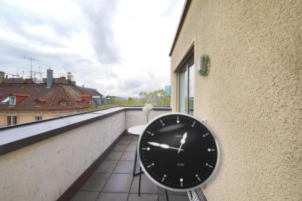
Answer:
12 h 47 min
